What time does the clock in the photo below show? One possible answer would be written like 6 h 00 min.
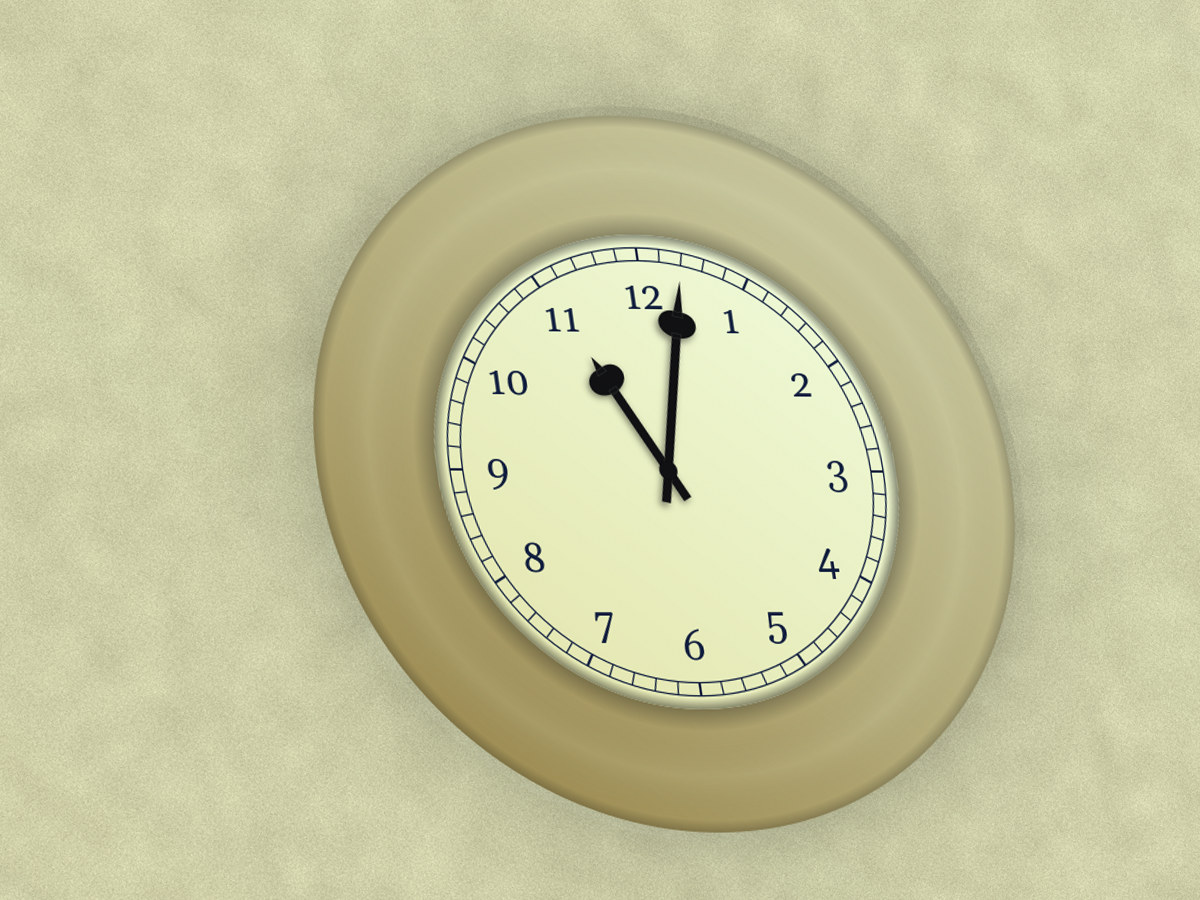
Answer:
11 h 02 min
